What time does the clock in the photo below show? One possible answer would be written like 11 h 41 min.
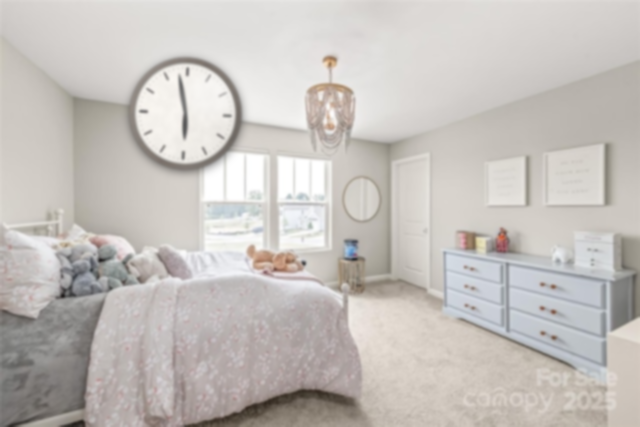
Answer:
5 h 58 min
